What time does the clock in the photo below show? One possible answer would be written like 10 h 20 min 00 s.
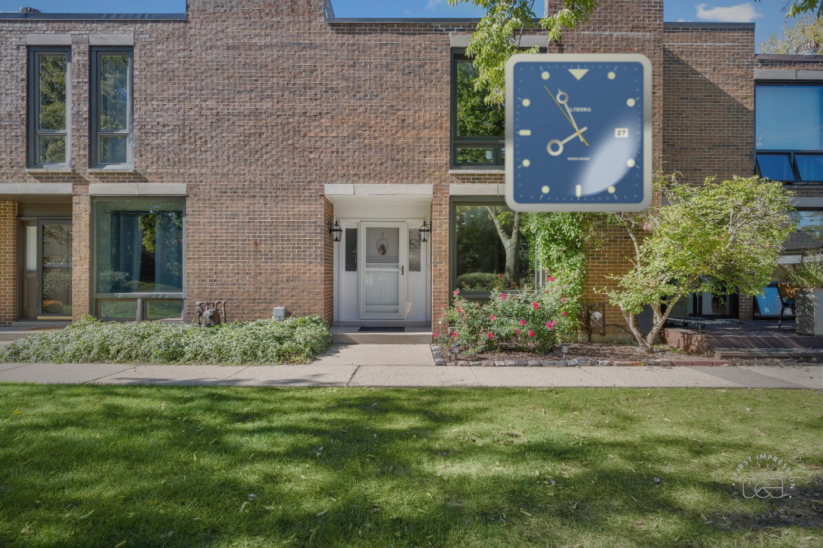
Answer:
7 h 55 min 54 s
